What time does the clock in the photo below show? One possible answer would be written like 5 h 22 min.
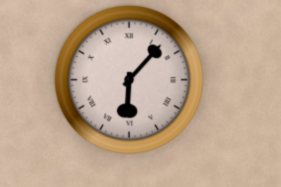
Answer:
6 h 07 min
